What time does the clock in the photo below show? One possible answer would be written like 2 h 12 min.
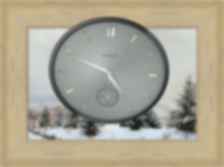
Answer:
4 h 49 min
